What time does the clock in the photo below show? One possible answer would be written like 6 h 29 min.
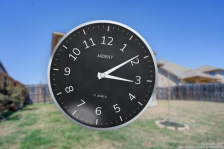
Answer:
3 h 09 min
